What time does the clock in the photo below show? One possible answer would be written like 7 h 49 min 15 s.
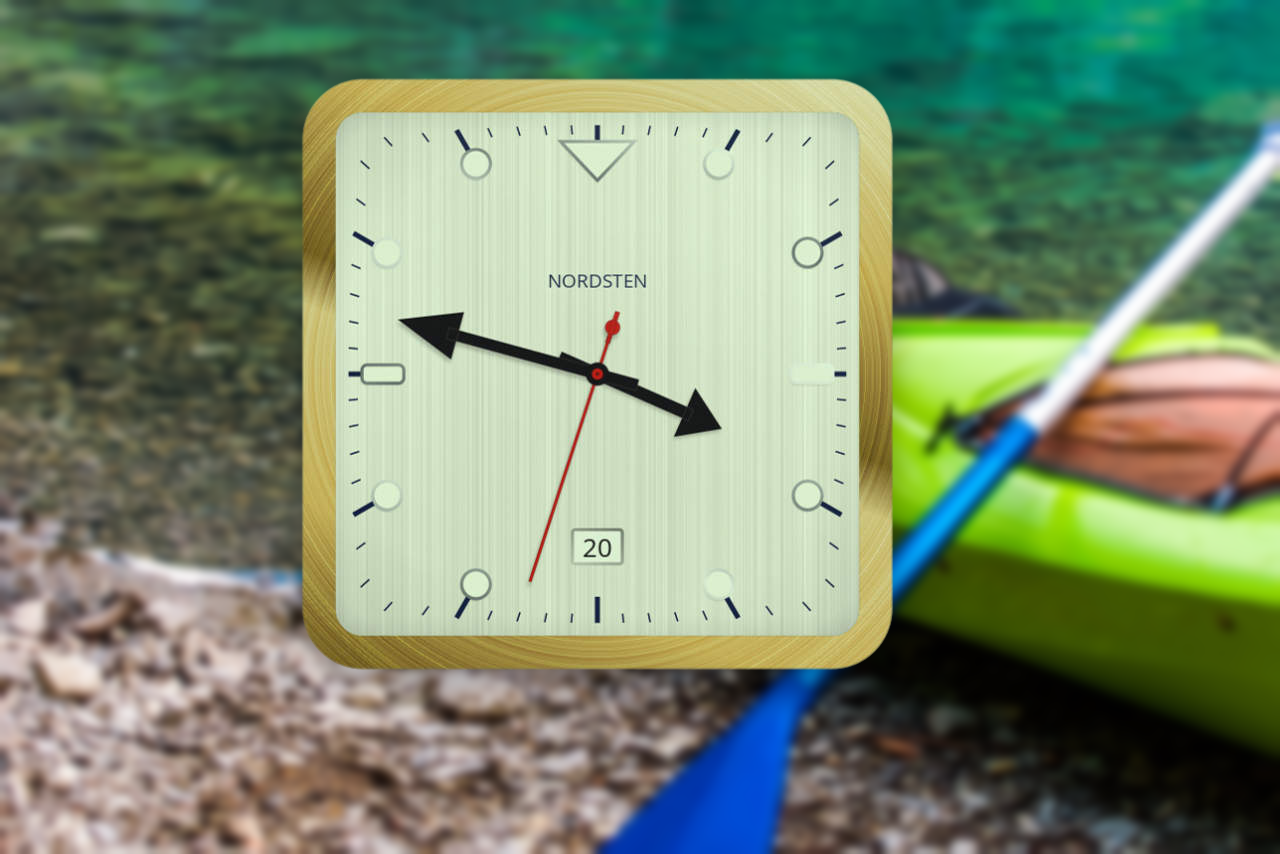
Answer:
3 h 47 min 33 s
